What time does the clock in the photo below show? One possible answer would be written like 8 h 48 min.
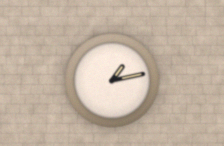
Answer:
1 h 13 min
